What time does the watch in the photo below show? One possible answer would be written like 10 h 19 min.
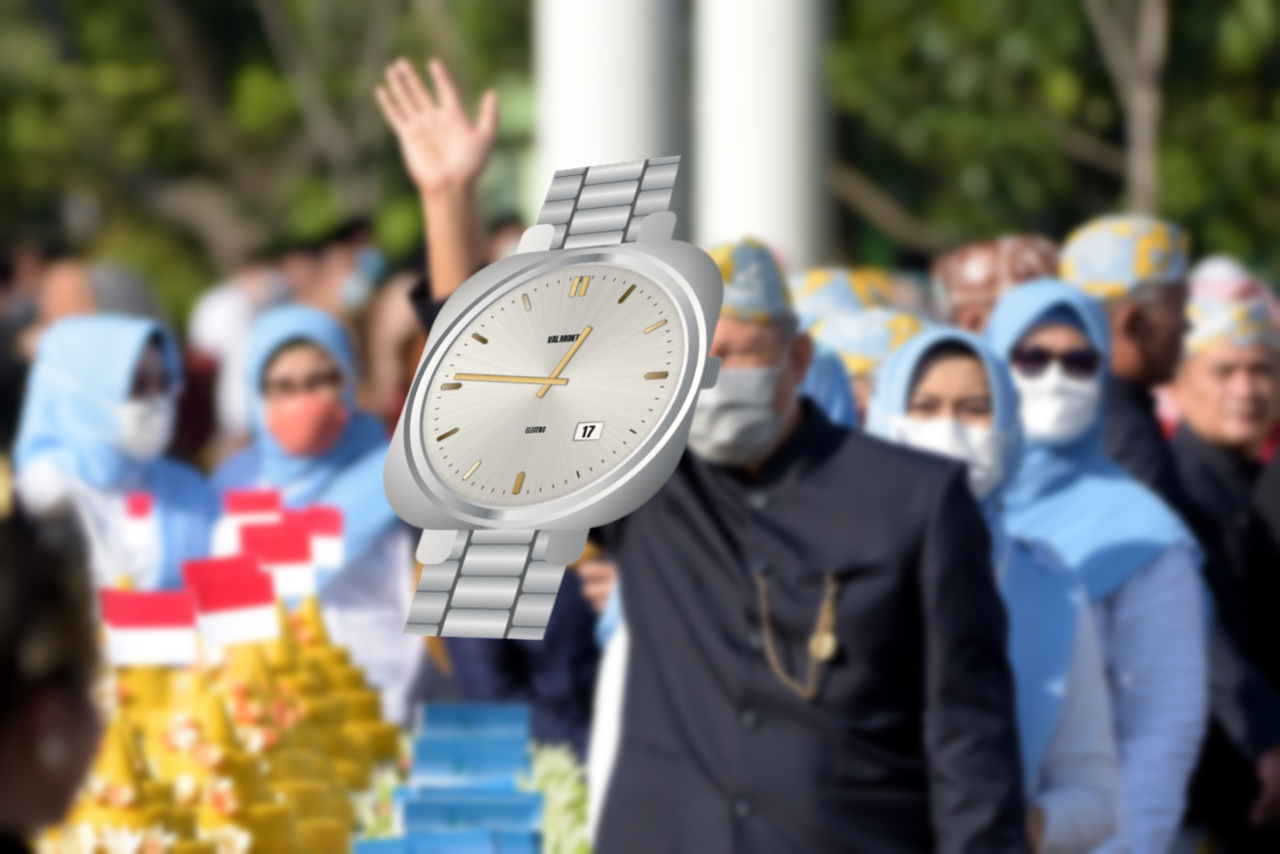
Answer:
12 h 46 min
